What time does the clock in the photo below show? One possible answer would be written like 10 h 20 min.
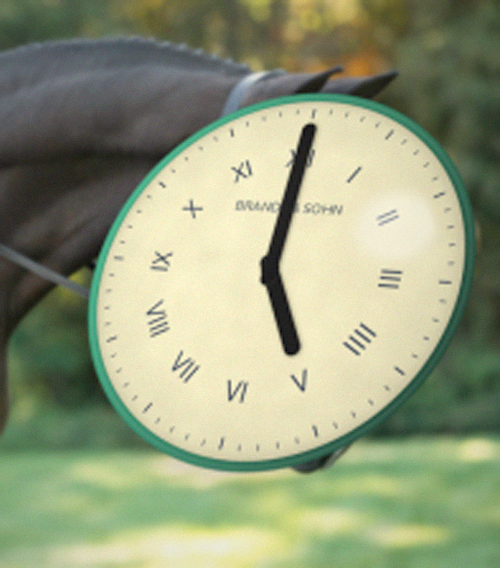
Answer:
5 h 00 min
